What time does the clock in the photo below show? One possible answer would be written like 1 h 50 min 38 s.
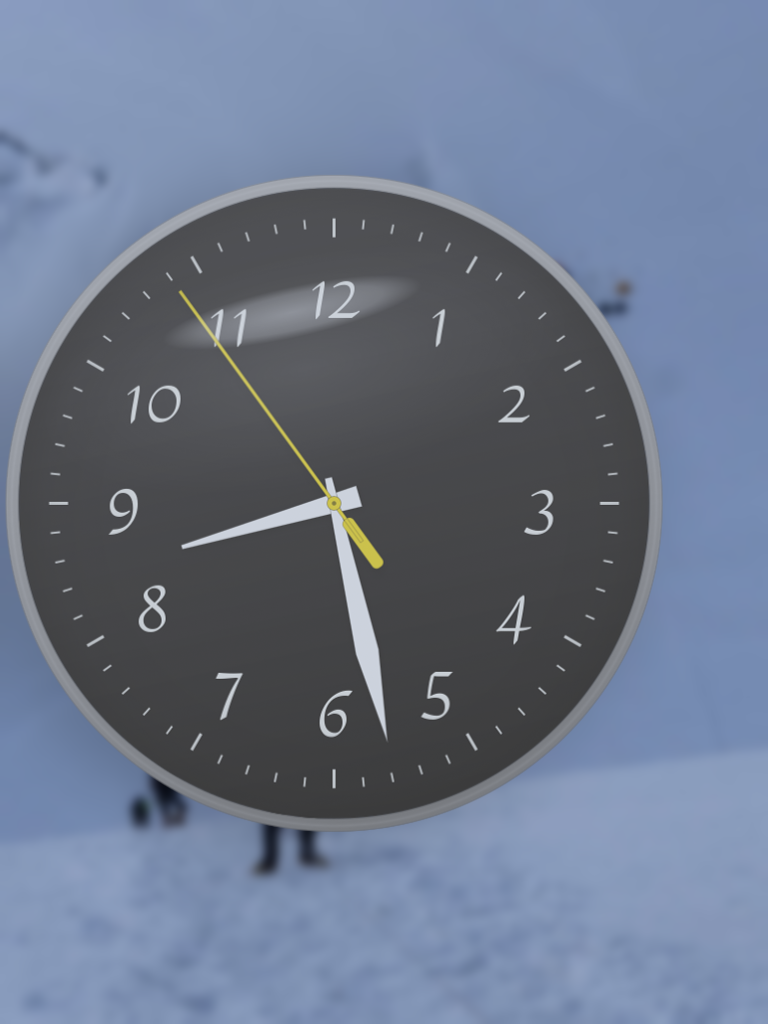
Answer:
8 h 27 min 54 s
